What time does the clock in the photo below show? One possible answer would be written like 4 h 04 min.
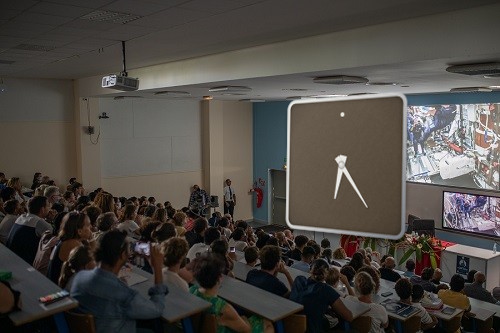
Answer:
6 h 24 min
